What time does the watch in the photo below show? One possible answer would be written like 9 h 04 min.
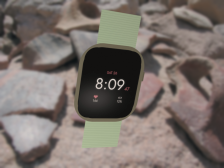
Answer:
8 h 09 min
